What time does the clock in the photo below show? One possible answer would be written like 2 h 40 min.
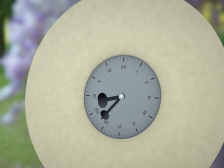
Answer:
8 h 37 min
